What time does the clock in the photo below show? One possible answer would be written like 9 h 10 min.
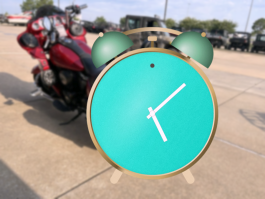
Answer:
5 h 08 min
